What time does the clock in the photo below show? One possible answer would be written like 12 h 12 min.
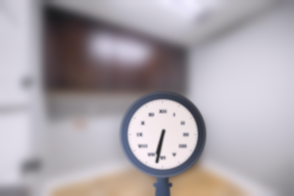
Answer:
6 h 32 min
